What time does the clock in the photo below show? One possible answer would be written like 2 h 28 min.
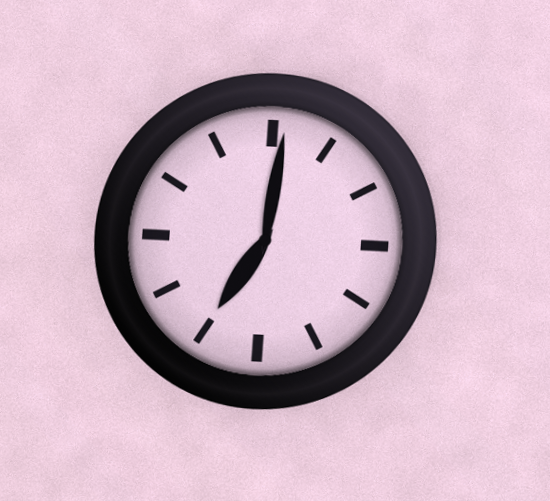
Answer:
7 h 01 min
